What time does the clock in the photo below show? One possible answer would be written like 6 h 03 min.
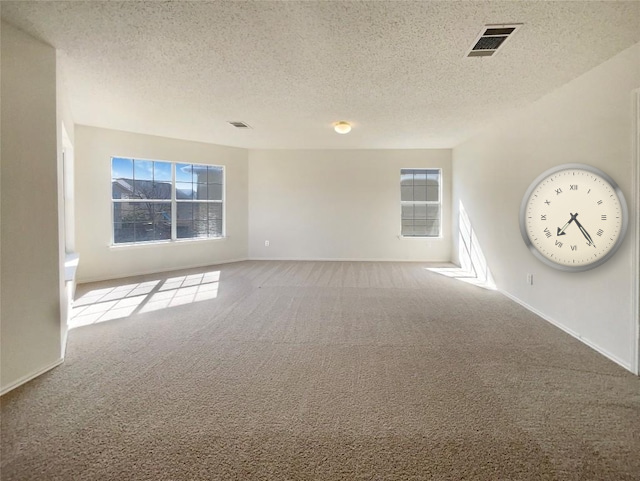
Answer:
7 h 24 min
